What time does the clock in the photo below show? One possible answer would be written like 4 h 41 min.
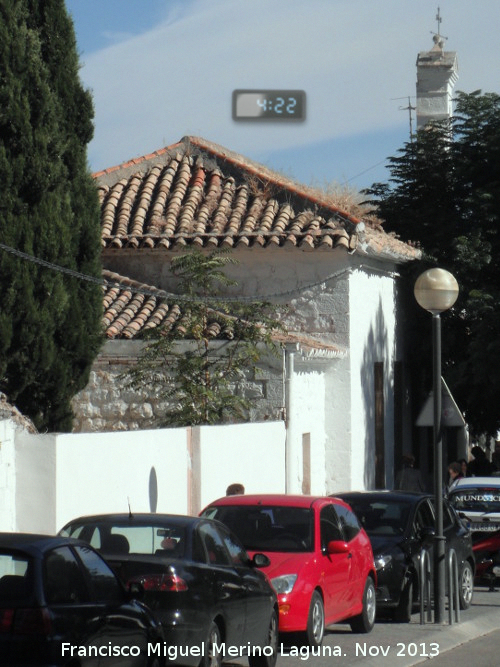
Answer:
4 h 22 min
